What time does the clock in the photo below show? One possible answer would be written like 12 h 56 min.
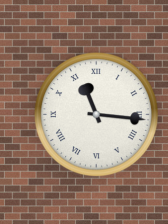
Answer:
11 h 16 min
